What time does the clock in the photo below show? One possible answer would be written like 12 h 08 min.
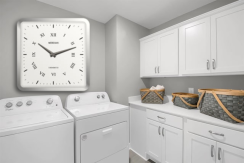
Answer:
10 h 12 min
